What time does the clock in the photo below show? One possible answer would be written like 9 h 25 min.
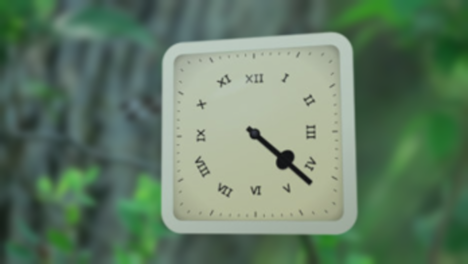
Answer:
4 h 22 min
